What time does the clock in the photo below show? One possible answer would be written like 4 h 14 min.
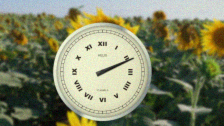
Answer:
2 h 11 min
